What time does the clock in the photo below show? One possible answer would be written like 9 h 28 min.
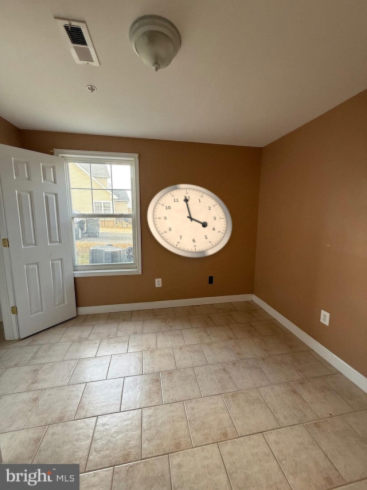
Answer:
3 h 59 min
